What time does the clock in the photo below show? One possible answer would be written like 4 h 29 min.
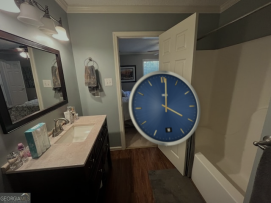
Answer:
4 h 01 min
